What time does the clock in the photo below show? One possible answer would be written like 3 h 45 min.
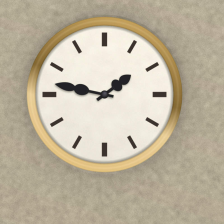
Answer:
1 h 47 min
